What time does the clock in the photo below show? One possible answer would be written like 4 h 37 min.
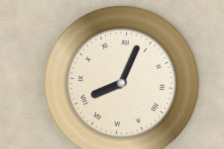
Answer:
8 h 03 min
